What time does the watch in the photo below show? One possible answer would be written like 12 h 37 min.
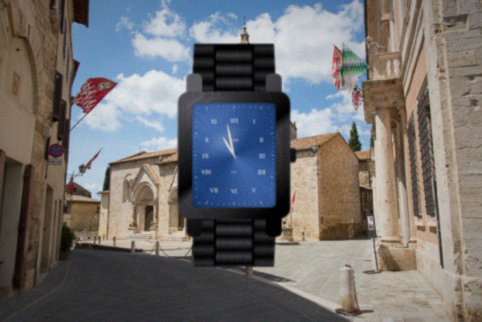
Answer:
10 h 58 min
